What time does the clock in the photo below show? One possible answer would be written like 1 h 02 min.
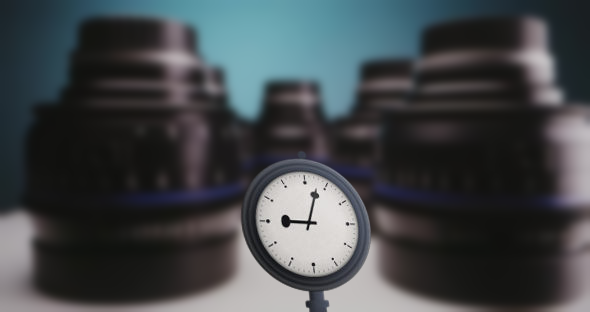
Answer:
9 h 03 min
